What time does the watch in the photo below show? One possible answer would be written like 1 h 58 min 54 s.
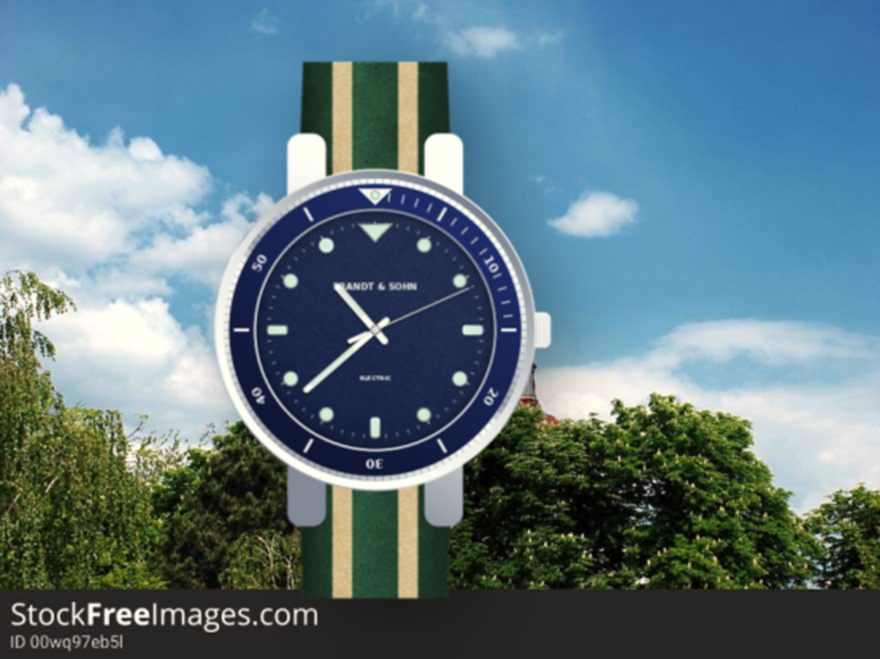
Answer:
10 h 38 min 11 s
